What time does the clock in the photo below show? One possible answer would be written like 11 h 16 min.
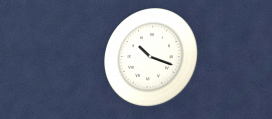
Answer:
10 h 18 min
